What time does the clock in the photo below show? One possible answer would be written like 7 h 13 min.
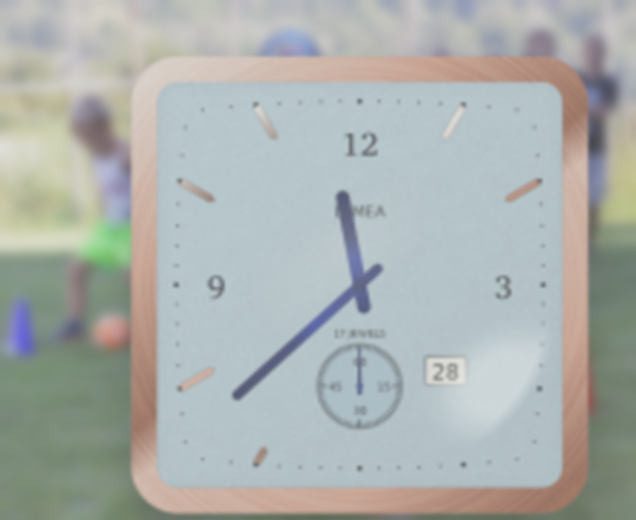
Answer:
11 h 38 min
